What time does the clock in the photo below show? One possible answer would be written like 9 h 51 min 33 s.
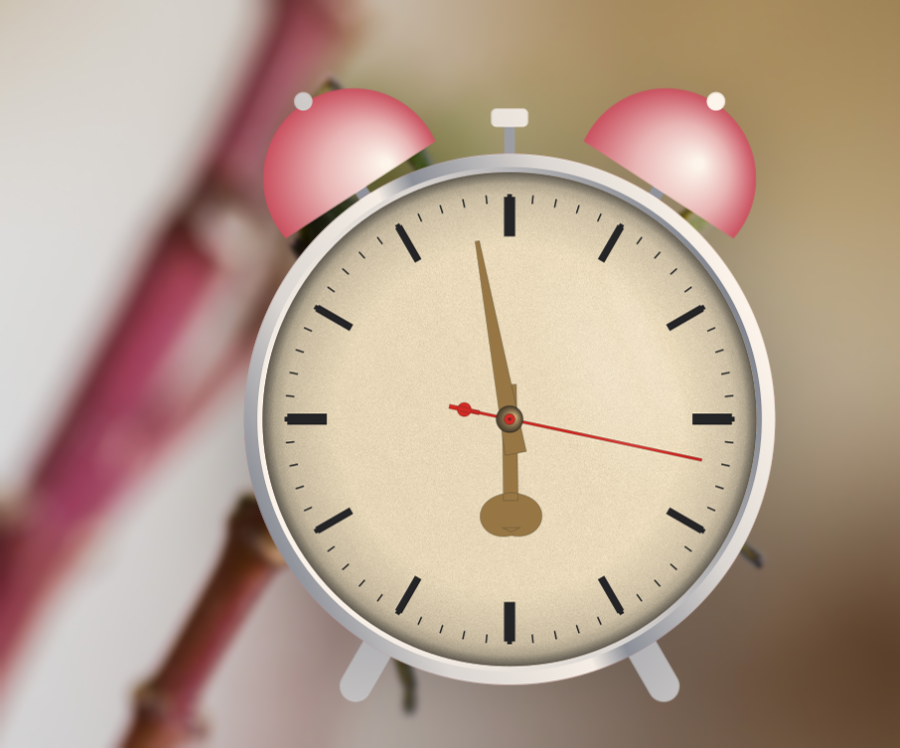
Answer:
5 h 58 min 17 s
